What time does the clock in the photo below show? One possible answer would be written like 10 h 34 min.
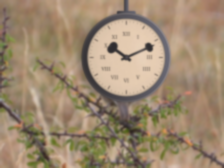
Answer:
10 h 11 min
